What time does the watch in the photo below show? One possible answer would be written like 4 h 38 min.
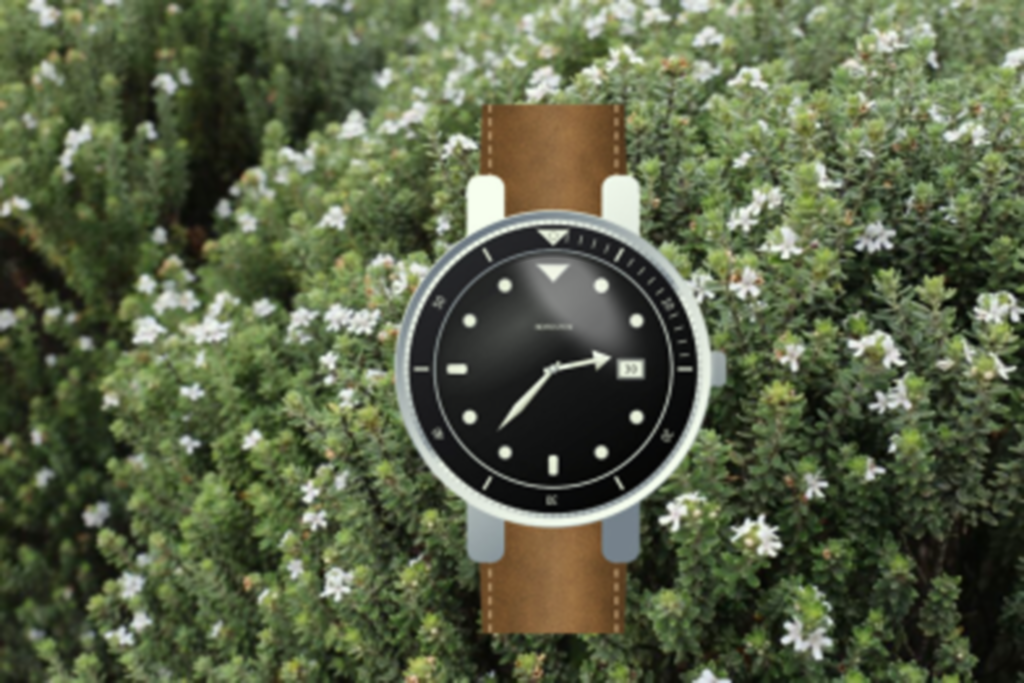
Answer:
2 h 37 min
